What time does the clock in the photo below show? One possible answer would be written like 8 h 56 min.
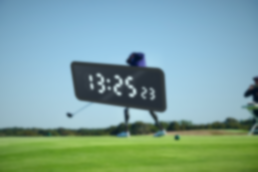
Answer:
13 h 25 min
